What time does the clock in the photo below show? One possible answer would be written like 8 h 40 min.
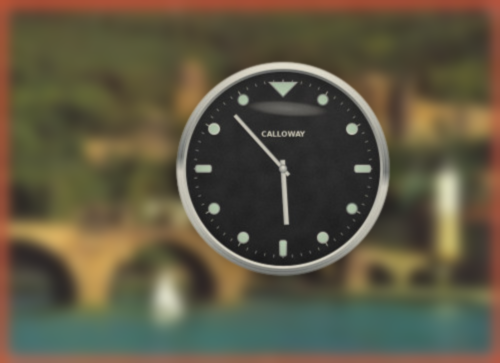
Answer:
5 h 53 min
